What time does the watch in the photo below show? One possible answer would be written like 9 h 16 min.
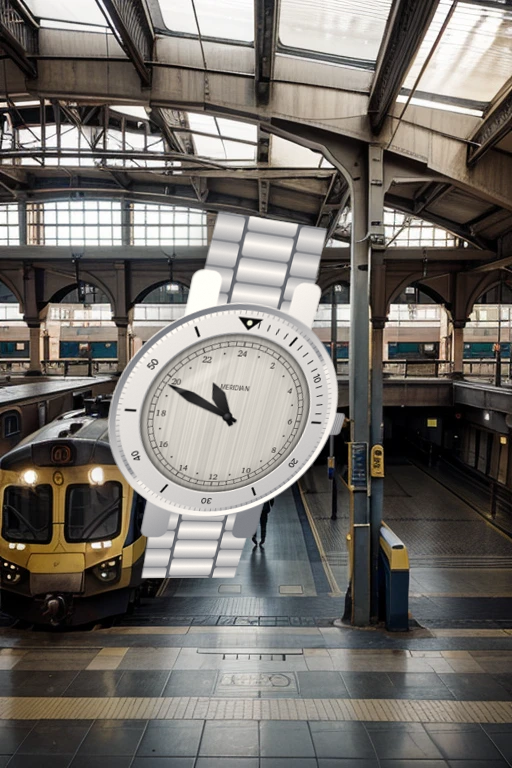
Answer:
21 h 49 min
